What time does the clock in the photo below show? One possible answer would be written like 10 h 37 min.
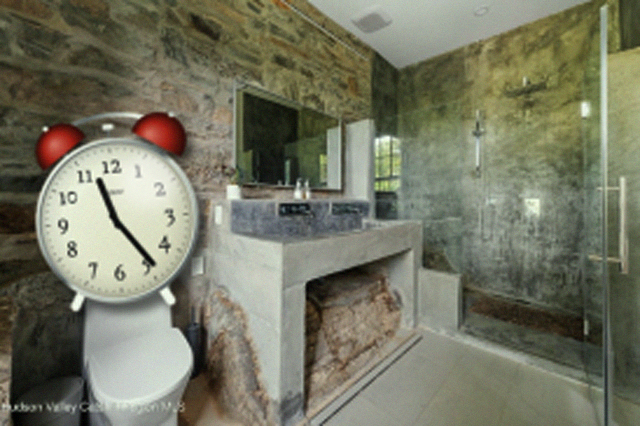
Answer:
11 h 24 min
